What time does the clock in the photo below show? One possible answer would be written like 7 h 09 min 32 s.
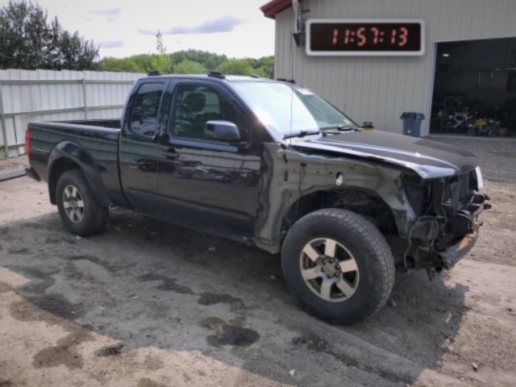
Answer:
11 h 57 min 13 s
